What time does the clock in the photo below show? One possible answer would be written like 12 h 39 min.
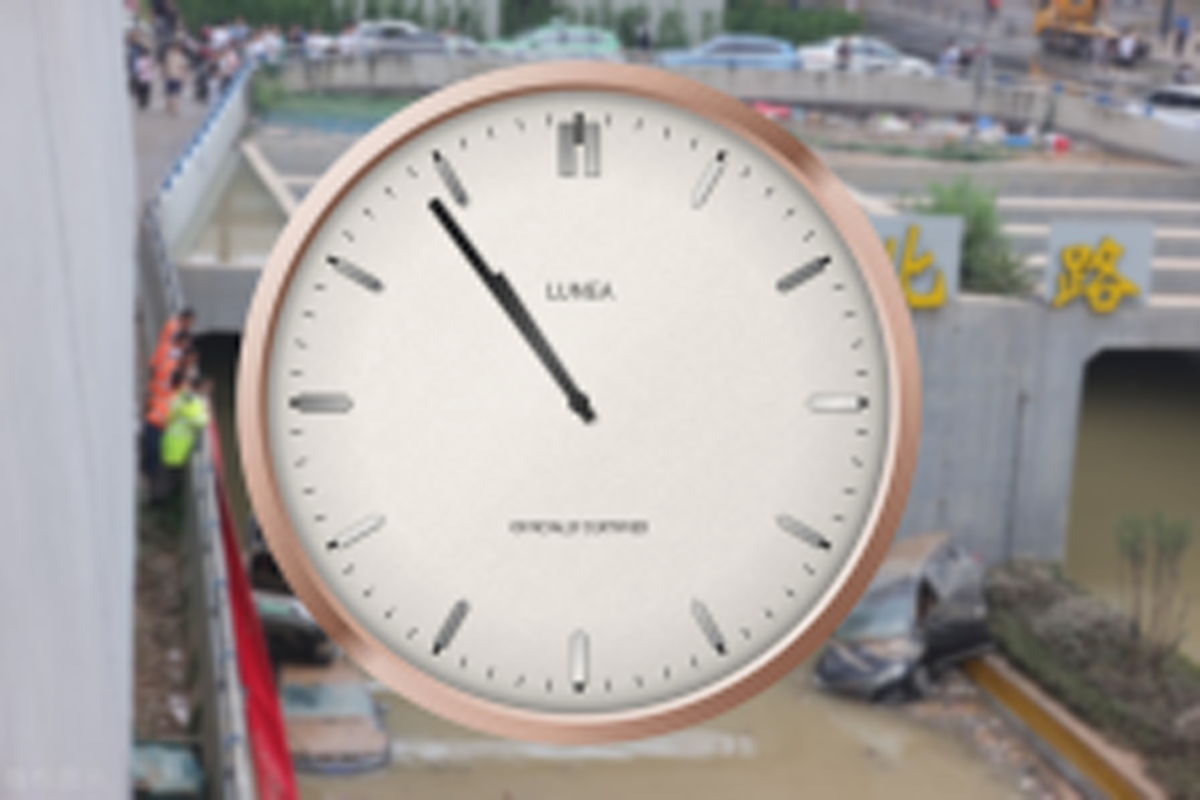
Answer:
10 h 54 min
